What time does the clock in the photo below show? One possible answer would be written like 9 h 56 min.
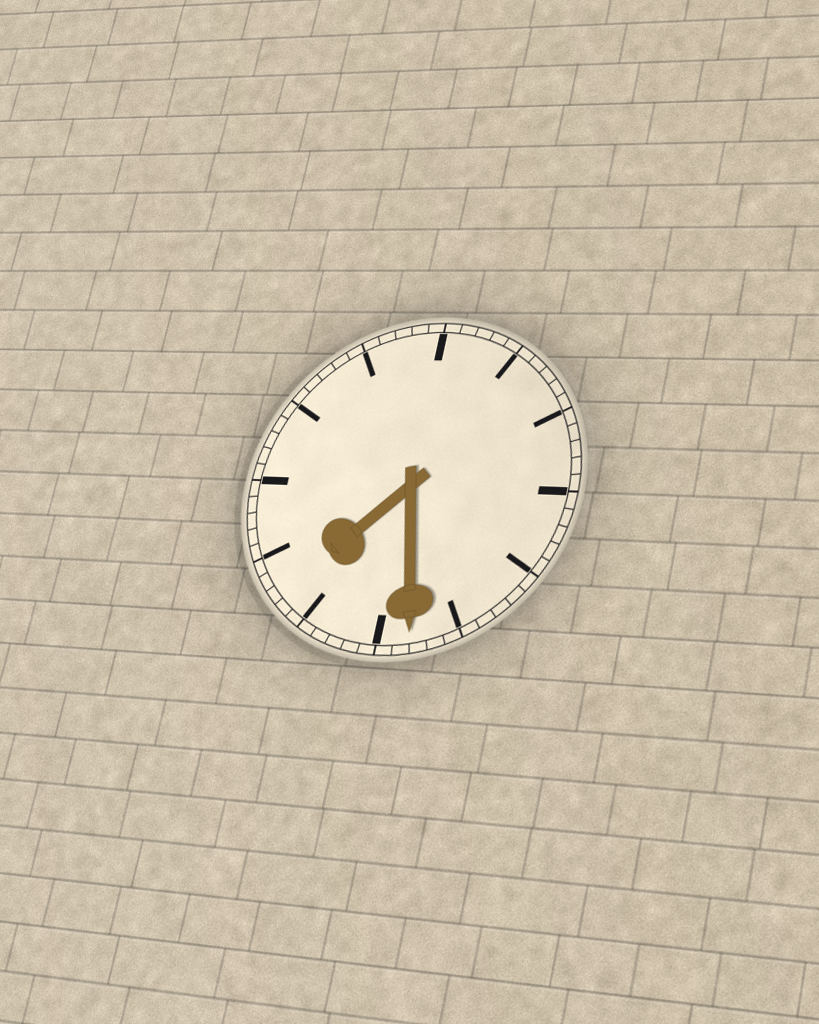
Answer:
7 h 28 min
